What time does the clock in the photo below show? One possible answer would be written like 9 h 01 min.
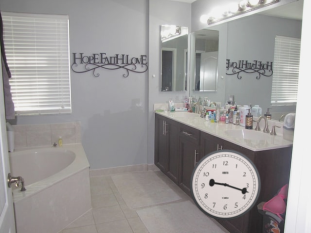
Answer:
9 h 18 min
